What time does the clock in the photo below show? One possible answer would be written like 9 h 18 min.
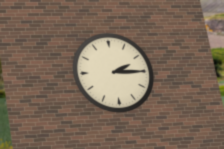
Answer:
2 h 15 min
